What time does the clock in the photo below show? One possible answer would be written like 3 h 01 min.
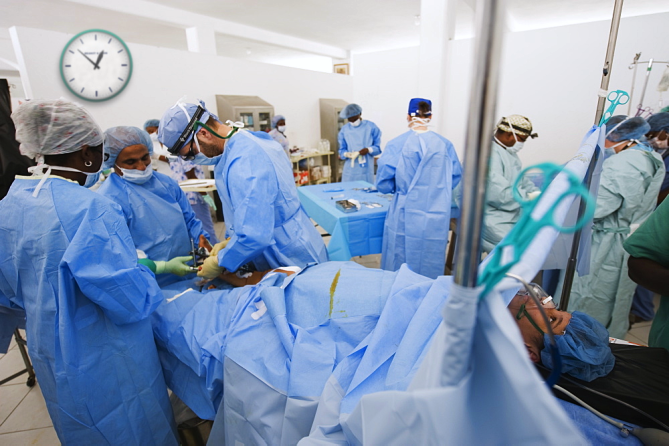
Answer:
12 h 52 min
